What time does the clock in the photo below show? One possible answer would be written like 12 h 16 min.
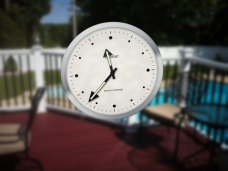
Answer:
11 h 37 min
